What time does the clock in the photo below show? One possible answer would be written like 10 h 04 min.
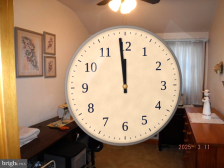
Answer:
11 h 59 min
